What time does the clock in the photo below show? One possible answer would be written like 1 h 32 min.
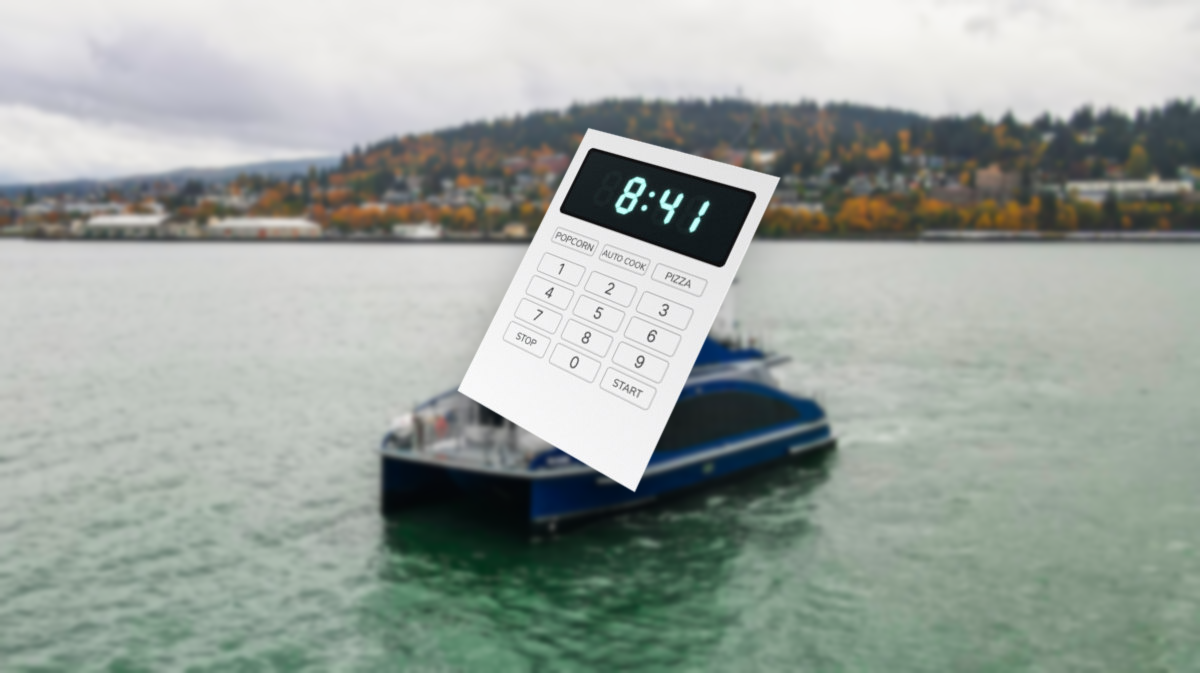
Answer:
8 h 41 min
